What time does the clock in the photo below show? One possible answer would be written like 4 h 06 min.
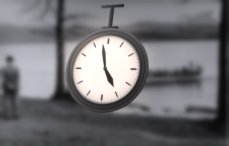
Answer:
4 h 58 min
